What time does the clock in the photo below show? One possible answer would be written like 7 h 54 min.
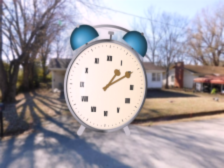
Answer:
1 h 10 min
